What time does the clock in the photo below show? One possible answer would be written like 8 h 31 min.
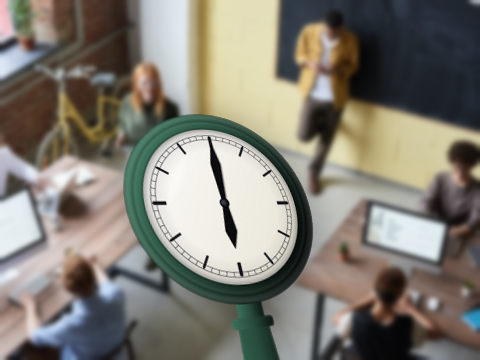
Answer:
6 h 00 min
